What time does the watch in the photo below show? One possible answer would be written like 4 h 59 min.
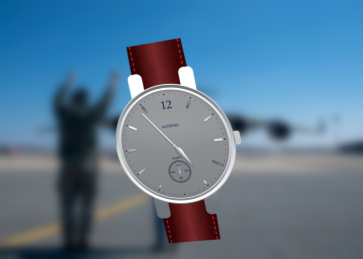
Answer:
4 h 54 min
